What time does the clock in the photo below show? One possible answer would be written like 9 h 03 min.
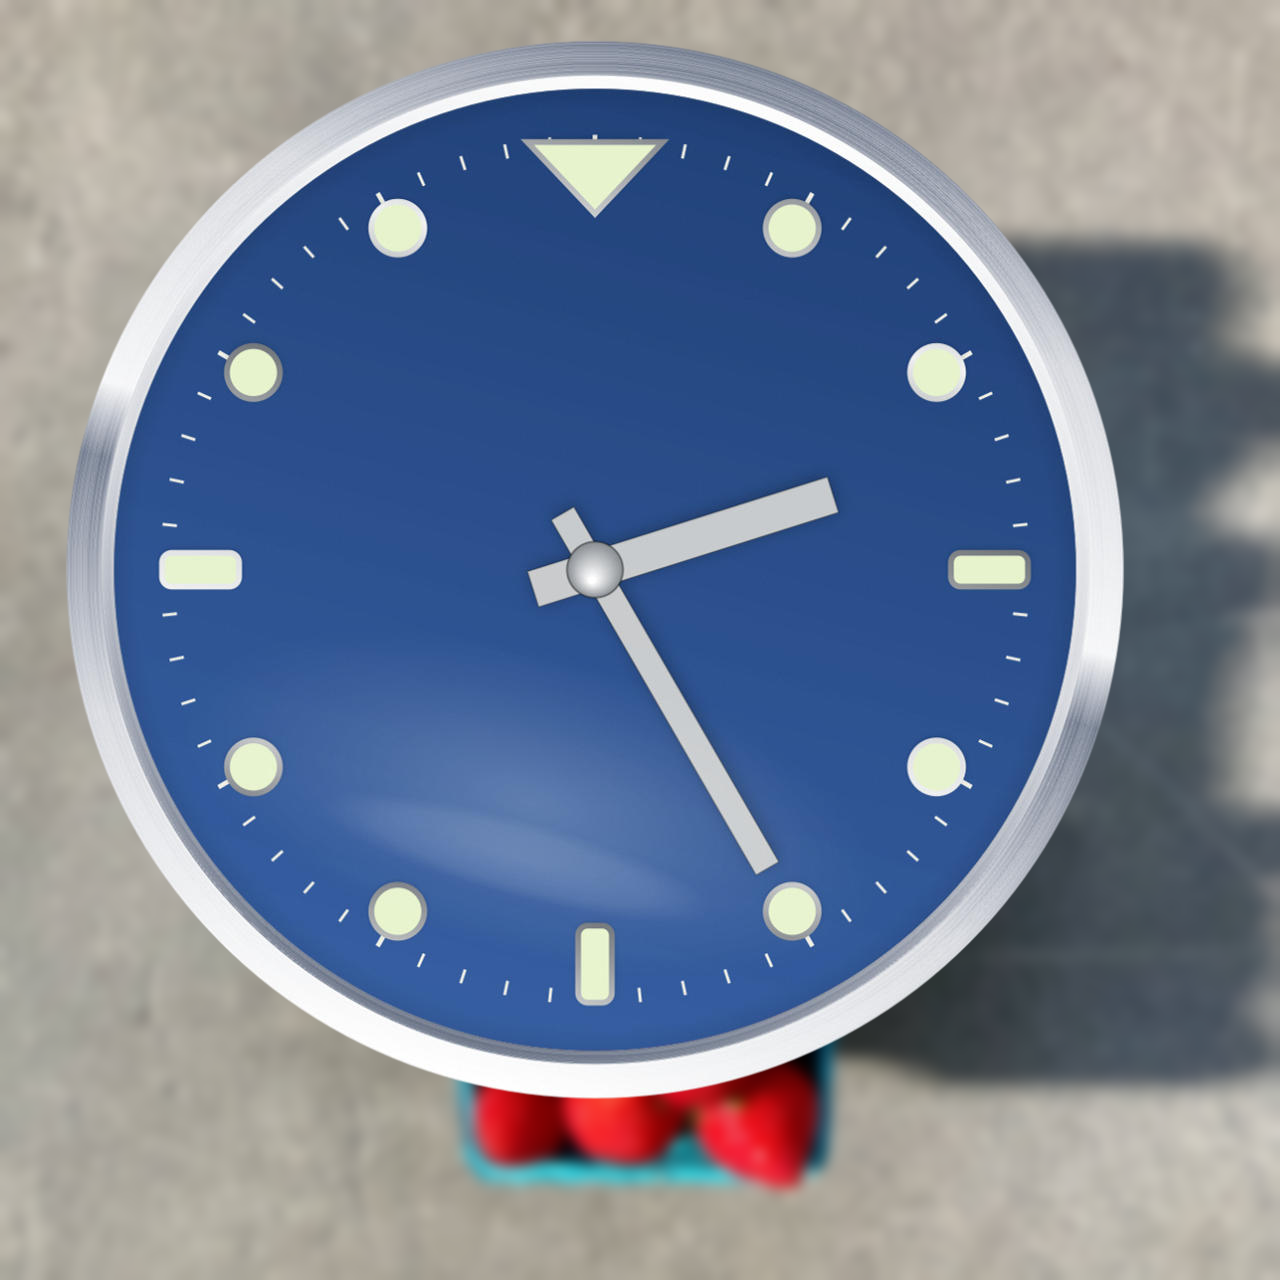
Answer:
2 h 25 min
